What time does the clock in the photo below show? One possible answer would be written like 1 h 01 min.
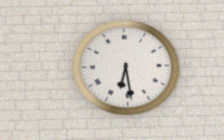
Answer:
6 h 29 min
